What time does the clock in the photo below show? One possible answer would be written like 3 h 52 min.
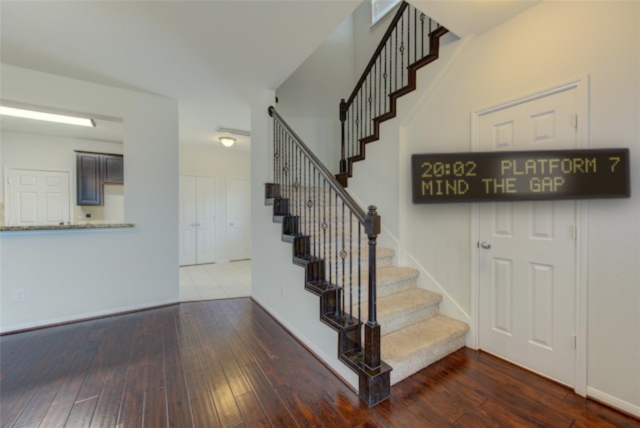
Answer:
20 h 02 min
